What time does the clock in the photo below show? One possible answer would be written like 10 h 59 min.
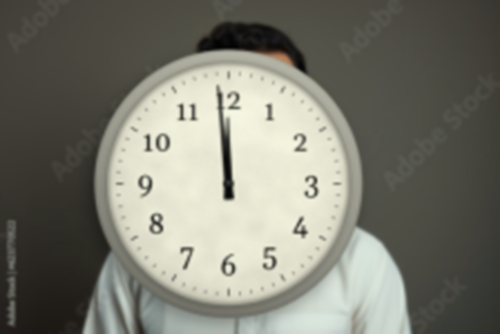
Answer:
11 h 59 min
